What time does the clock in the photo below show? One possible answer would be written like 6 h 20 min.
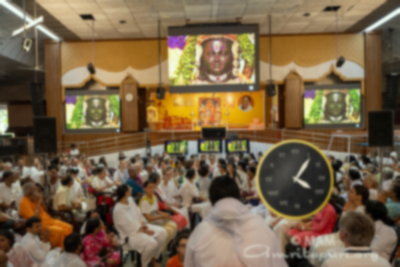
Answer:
4 h 06 min
